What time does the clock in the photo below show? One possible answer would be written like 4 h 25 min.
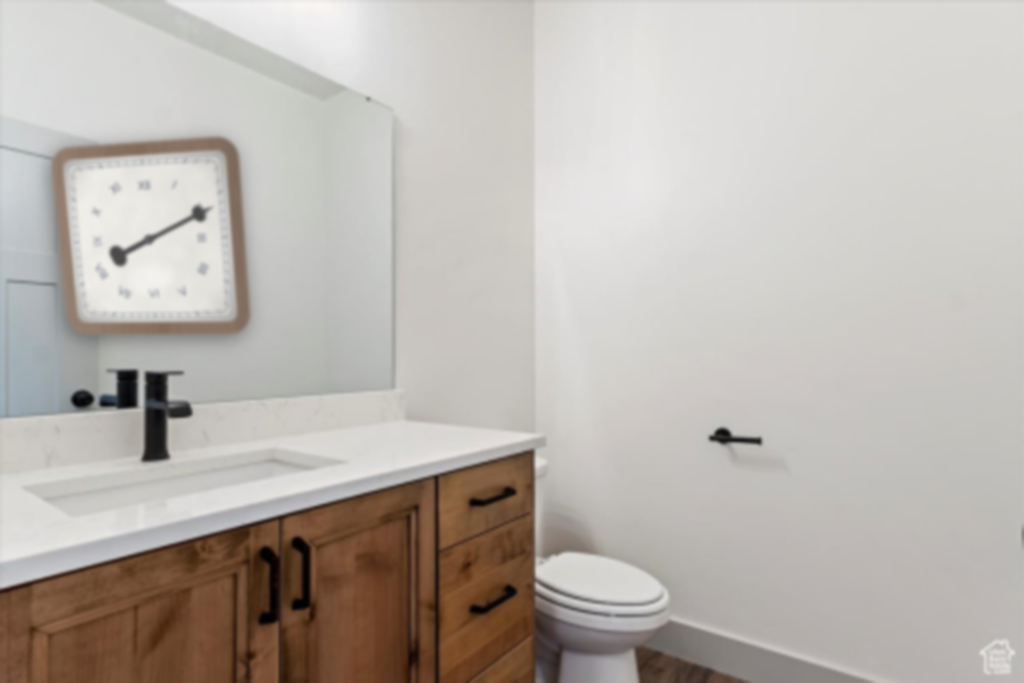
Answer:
8 h 11 min
